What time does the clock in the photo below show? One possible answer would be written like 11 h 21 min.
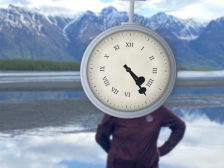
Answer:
4 h 24 min
